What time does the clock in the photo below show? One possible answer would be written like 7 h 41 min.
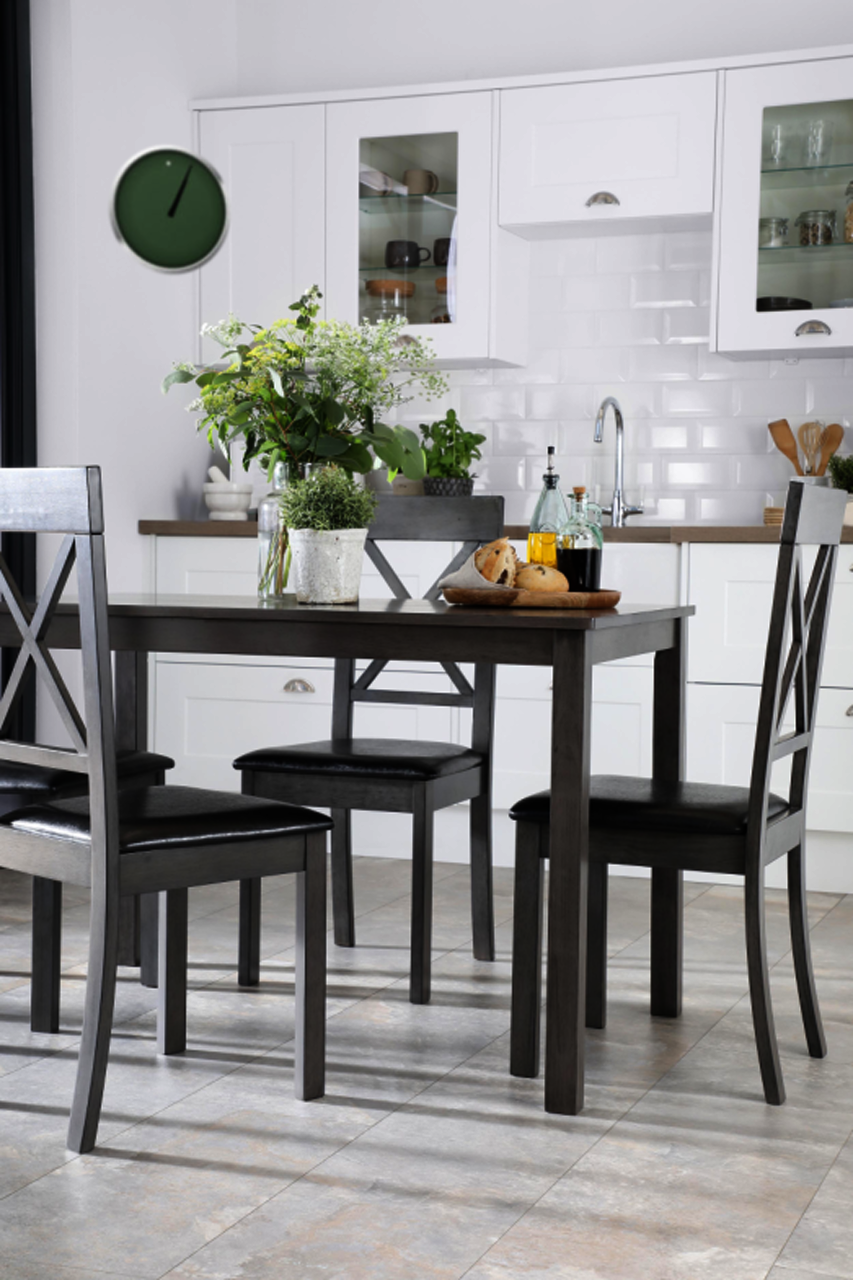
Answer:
1 h 05 min
